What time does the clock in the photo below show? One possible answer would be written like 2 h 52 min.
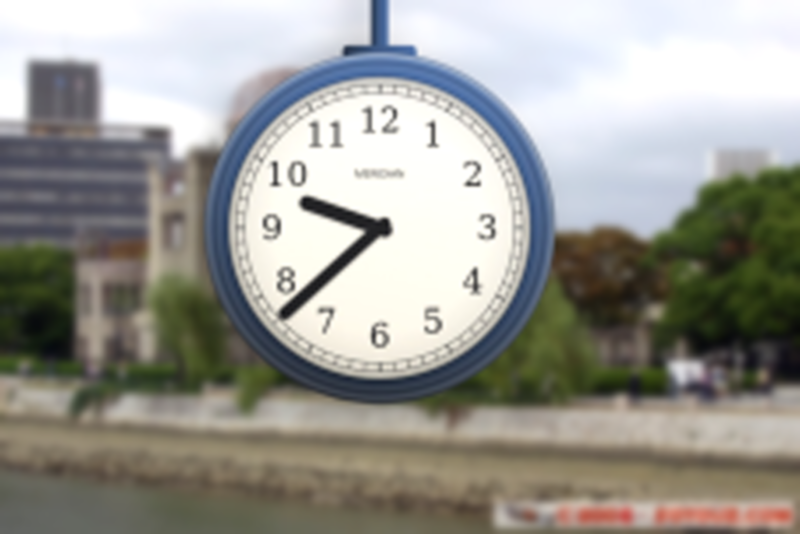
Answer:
9 h 38 min
